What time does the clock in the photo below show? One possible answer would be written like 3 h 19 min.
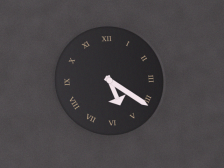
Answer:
5 h 21 min
